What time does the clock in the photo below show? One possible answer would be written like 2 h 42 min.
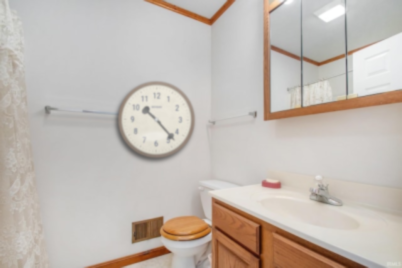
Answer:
10 h 23 min
